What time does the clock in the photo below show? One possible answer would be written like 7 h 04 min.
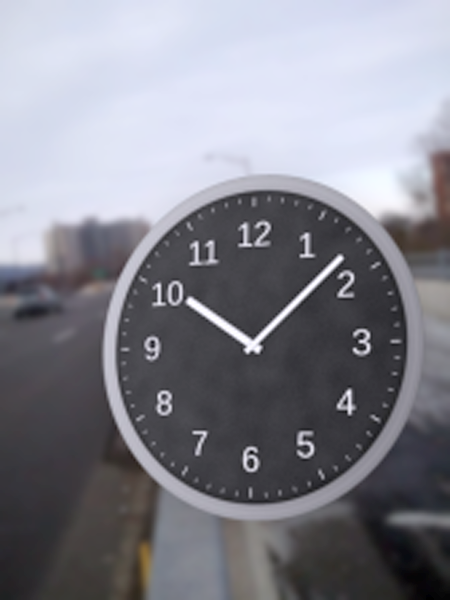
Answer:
10 h 08 min
